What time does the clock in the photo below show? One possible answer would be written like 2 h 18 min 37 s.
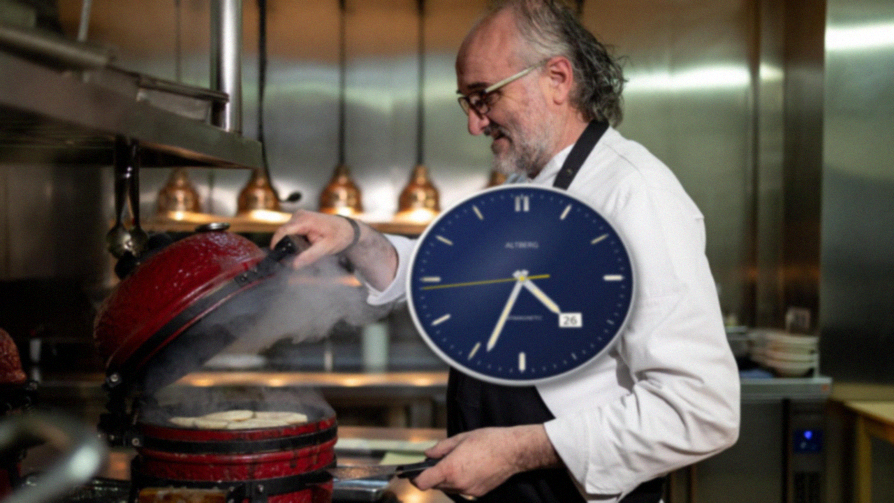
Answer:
4 h 33 min 44 s
